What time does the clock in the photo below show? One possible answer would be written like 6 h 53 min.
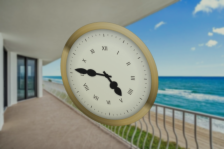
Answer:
4 h 46 min
